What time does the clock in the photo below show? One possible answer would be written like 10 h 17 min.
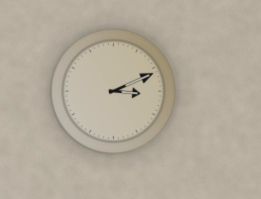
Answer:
3 h 11 min
